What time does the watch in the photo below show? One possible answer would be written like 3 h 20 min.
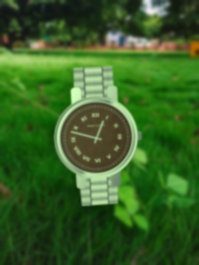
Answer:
12 h 48 min
